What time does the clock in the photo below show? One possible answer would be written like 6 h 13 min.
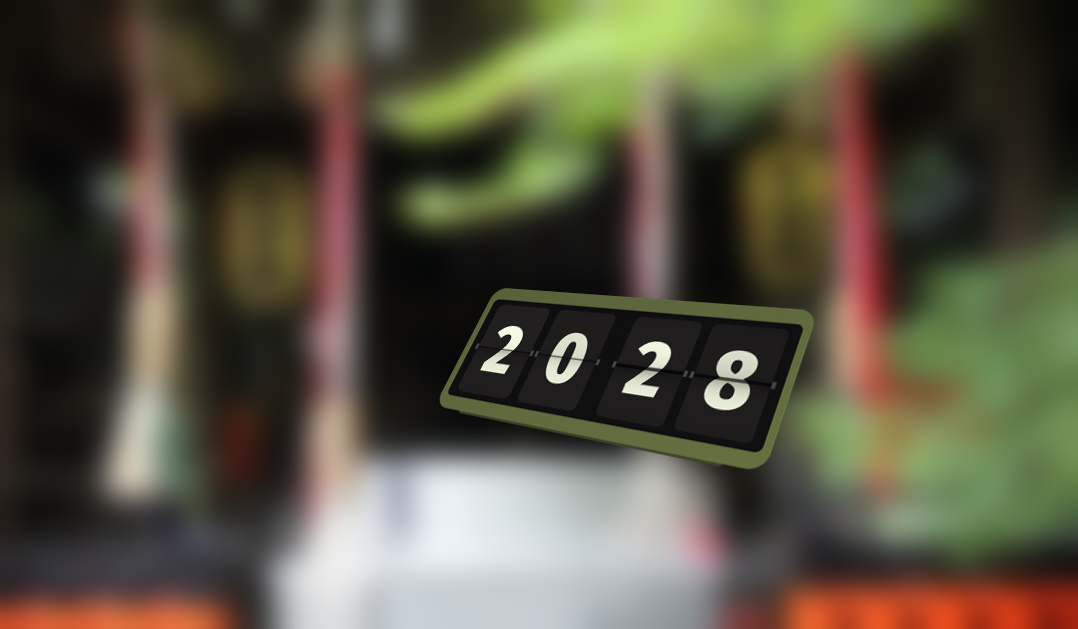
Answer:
20 h 28 min
